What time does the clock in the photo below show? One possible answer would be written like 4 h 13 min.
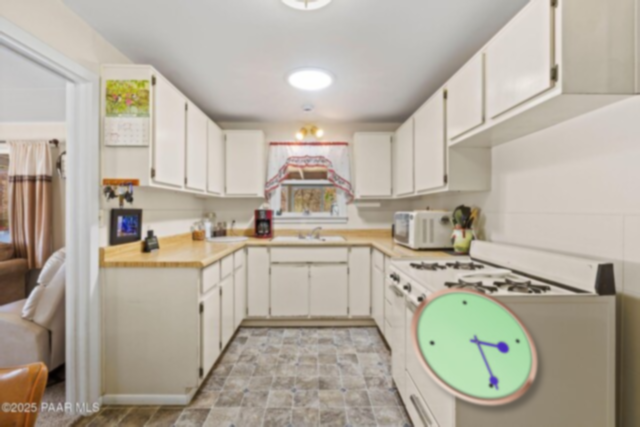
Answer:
3 h 29 min
